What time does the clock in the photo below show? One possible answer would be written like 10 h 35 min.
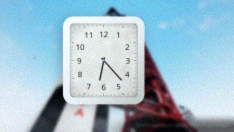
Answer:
6 h 23 min
